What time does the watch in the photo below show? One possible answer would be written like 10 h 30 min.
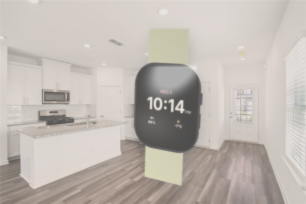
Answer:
10 h 14 min
